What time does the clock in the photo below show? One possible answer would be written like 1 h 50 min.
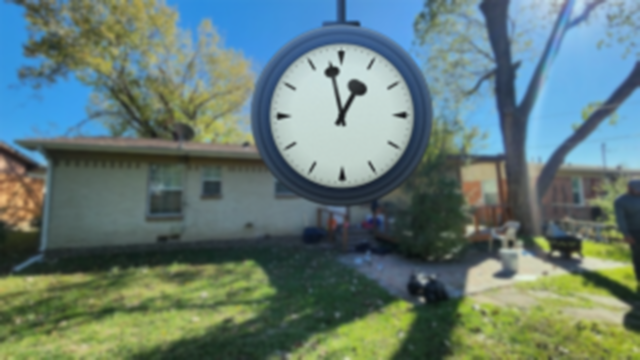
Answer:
12 h 58 min
